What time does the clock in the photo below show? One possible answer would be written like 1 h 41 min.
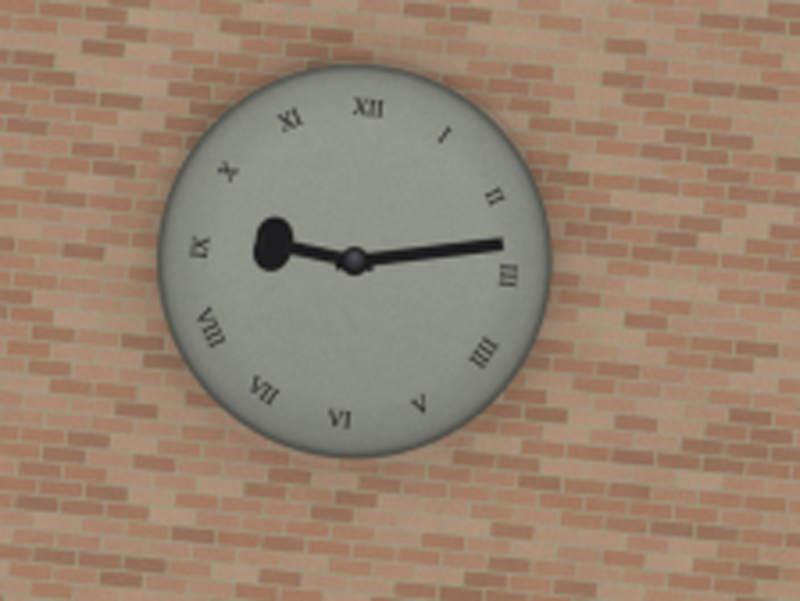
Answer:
9 h 13 min
